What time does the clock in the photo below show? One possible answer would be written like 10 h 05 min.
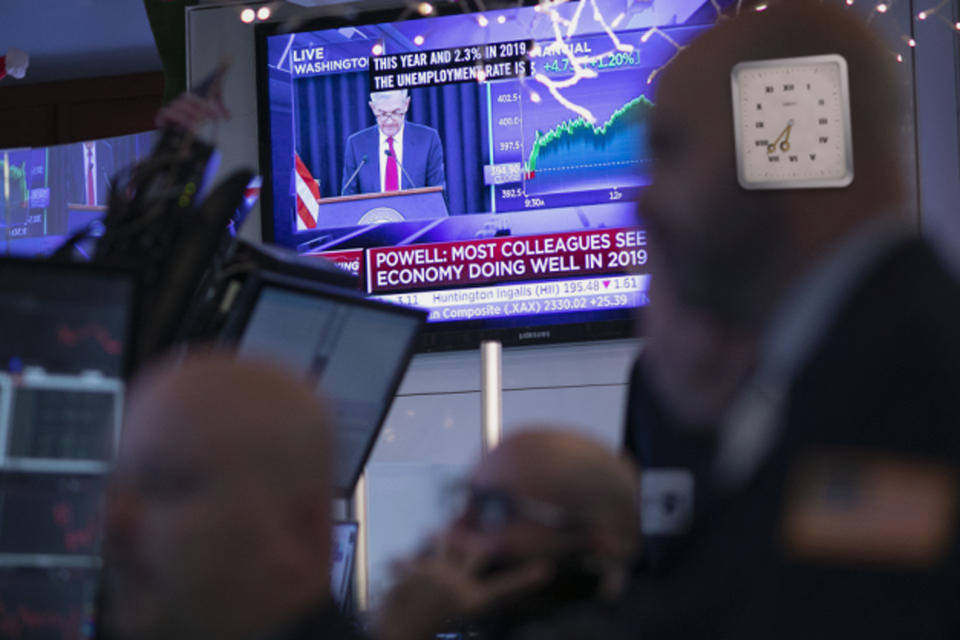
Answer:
6 h 37 min
